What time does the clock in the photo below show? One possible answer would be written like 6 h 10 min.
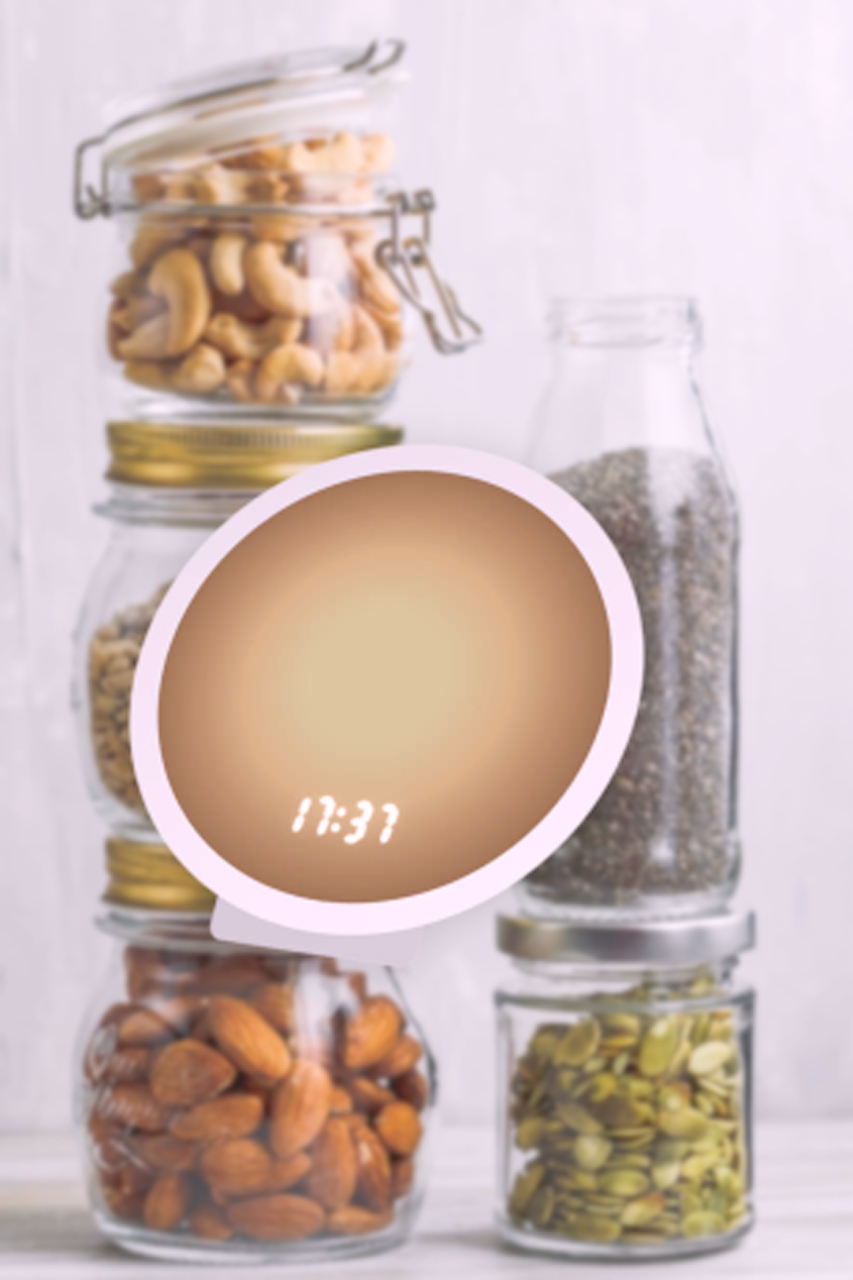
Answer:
17 h 37 min
